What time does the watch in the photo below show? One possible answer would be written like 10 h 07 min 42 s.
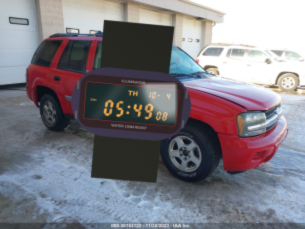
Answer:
5 h 49 min 08 s
